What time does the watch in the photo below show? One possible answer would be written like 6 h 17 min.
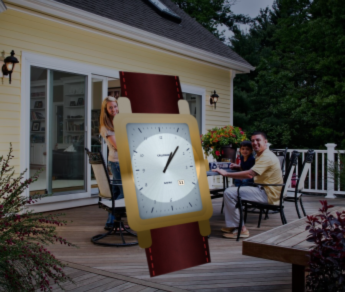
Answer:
1 h 07 min
